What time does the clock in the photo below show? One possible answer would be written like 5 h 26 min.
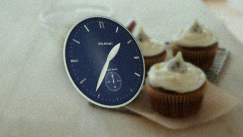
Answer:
1 h 36 min
